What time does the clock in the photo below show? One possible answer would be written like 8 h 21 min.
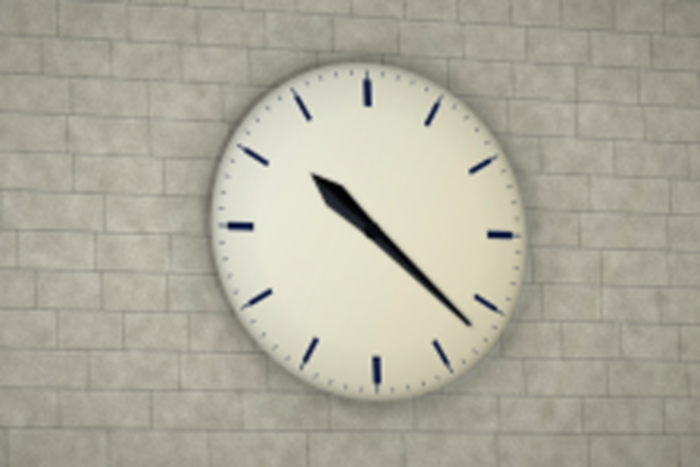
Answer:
10 h 22 min
